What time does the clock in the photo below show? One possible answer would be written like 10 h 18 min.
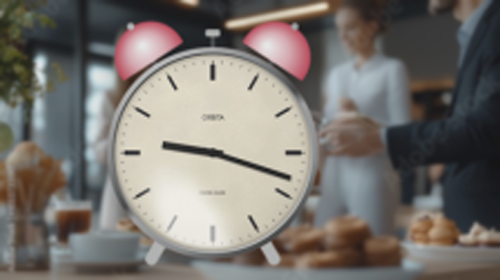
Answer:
9 h 18 min
